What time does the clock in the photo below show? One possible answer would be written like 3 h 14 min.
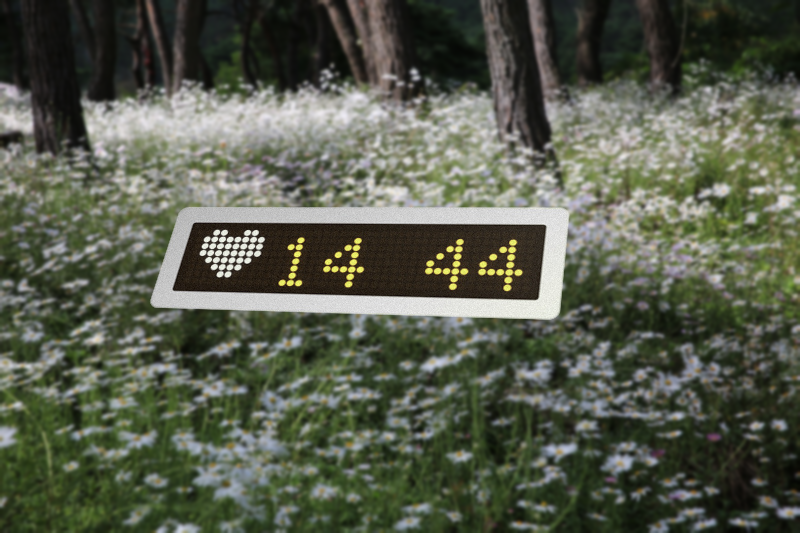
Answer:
14 h 44 min
